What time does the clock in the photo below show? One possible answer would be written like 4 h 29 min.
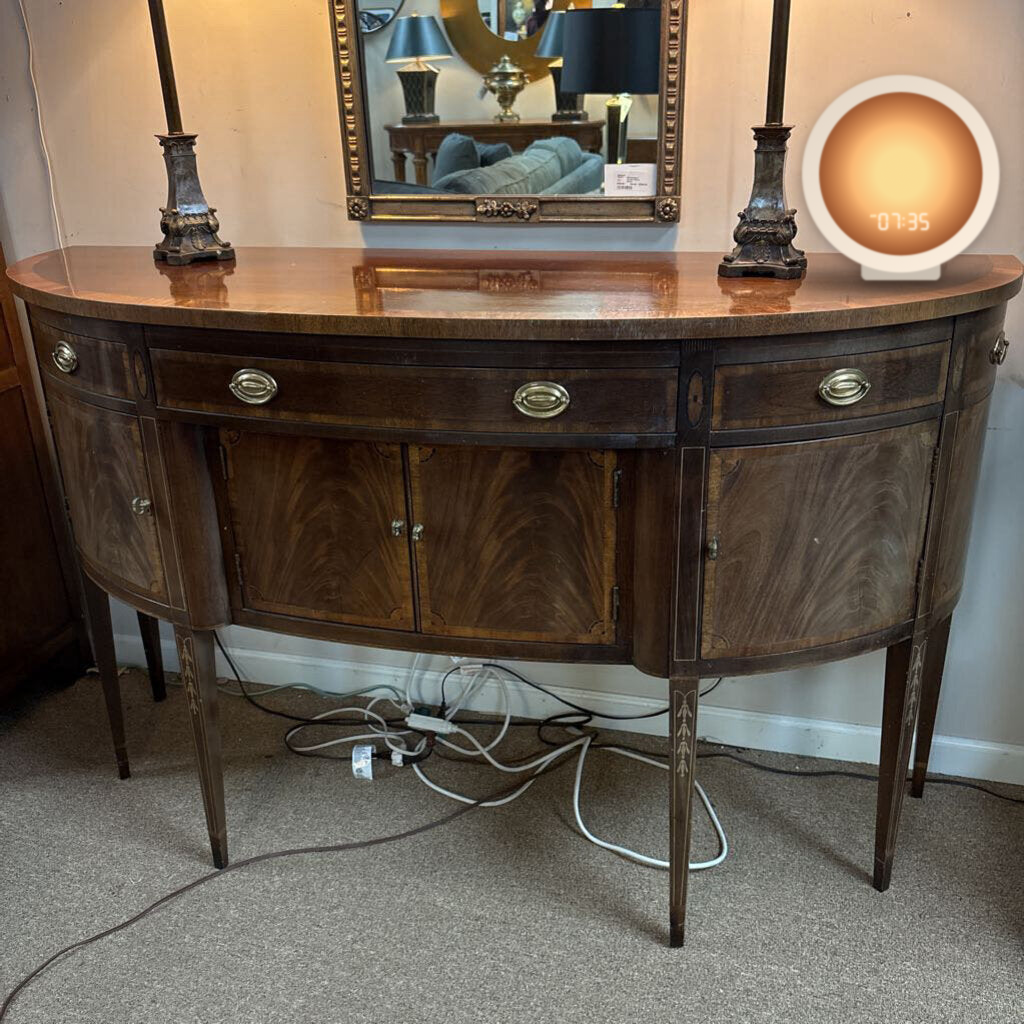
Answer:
7 h 35 min
